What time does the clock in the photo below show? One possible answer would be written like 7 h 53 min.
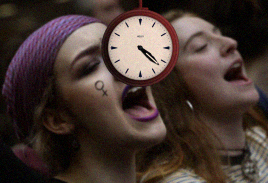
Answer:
4 h 22 min
